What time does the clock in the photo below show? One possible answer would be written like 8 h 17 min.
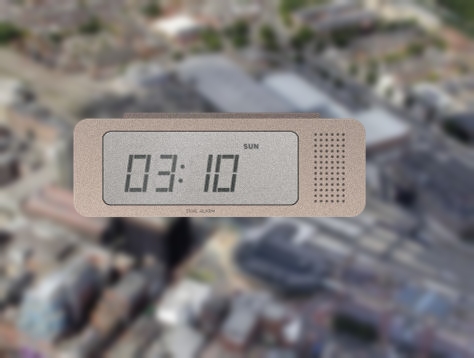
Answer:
3 h 10 min
